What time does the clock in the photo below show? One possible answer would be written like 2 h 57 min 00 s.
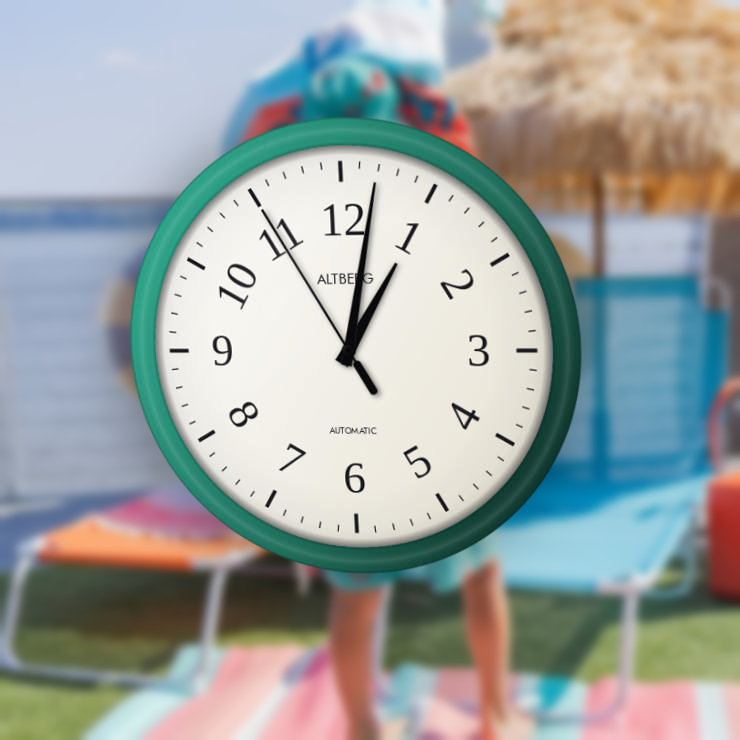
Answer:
1 h 01 min 55 s
